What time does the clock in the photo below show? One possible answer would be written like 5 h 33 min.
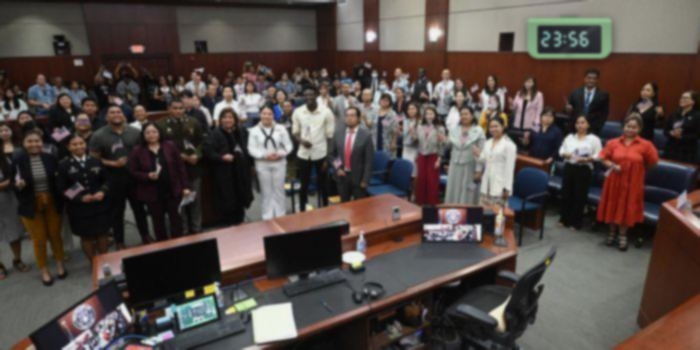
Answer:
23 h 56 min
